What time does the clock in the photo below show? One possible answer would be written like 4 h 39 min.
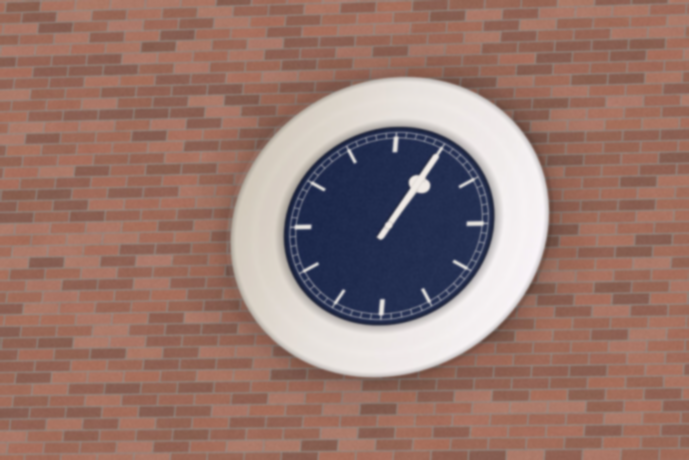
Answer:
1 h 05 min
